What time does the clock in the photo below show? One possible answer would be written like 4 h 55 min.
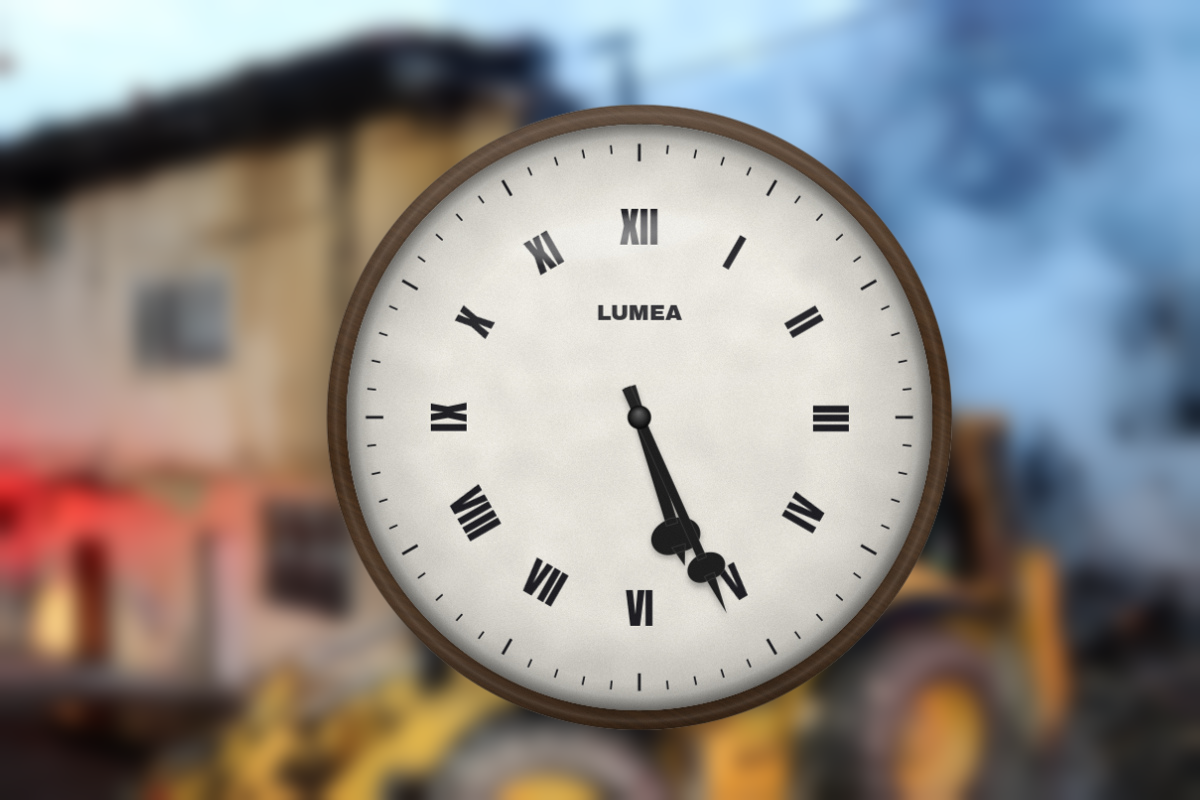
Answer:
5 h 26 min
